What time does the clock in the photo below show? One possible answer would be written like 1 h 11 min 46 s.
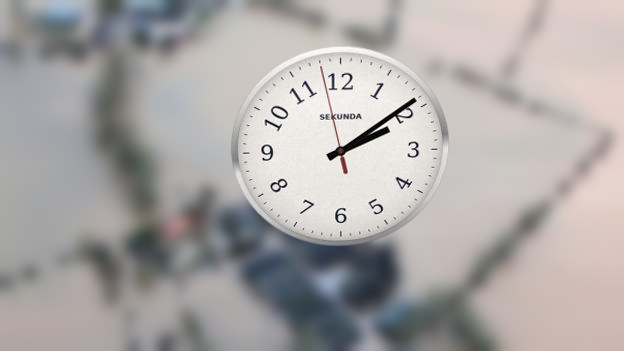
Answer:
2 h 08 min 58 s
